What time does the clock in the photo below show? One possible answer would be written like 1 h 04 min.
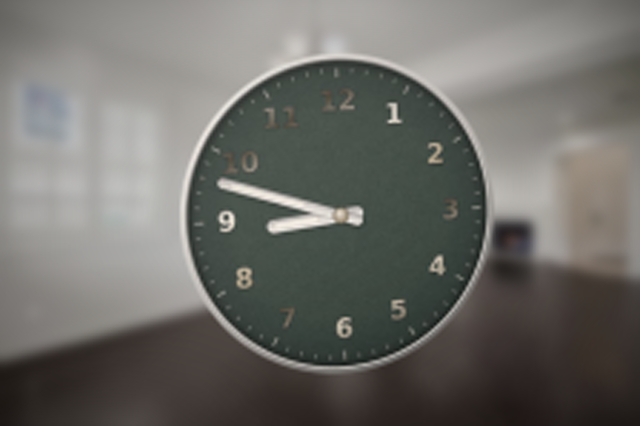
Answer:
8 h 48 min
